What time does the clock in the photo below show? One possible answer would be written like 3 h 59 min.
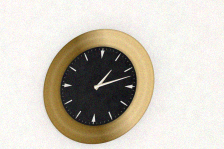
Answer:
1 h 12 min
